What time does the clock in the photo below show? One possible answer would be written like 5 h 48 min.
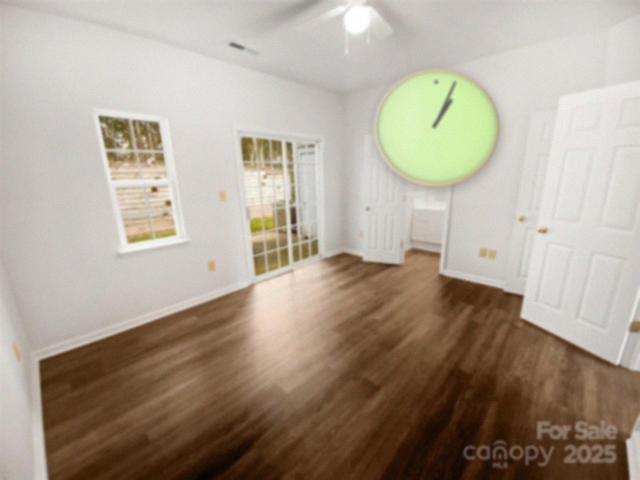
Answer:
1 h 04 min
